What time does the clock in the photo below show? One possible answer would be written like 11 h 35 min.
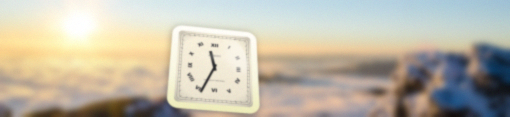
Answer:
11 h 34 min
